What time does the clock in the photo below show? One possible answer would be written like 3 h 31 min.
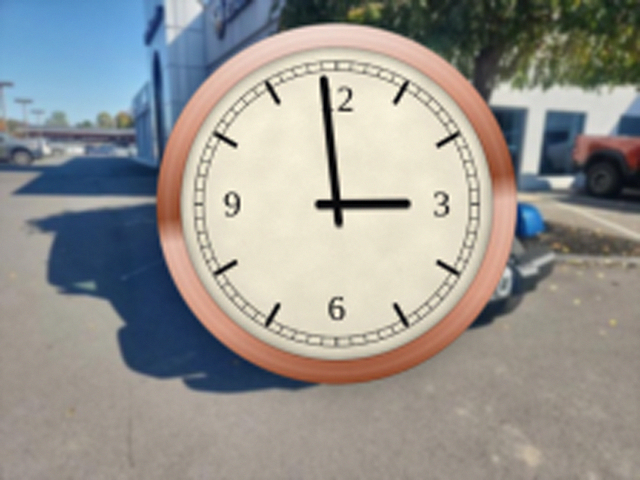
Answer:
2 h 59 min
